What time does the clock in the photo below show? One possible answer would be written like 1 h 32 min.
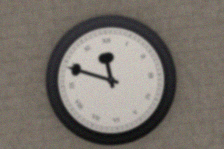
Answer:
11 h 49 min
